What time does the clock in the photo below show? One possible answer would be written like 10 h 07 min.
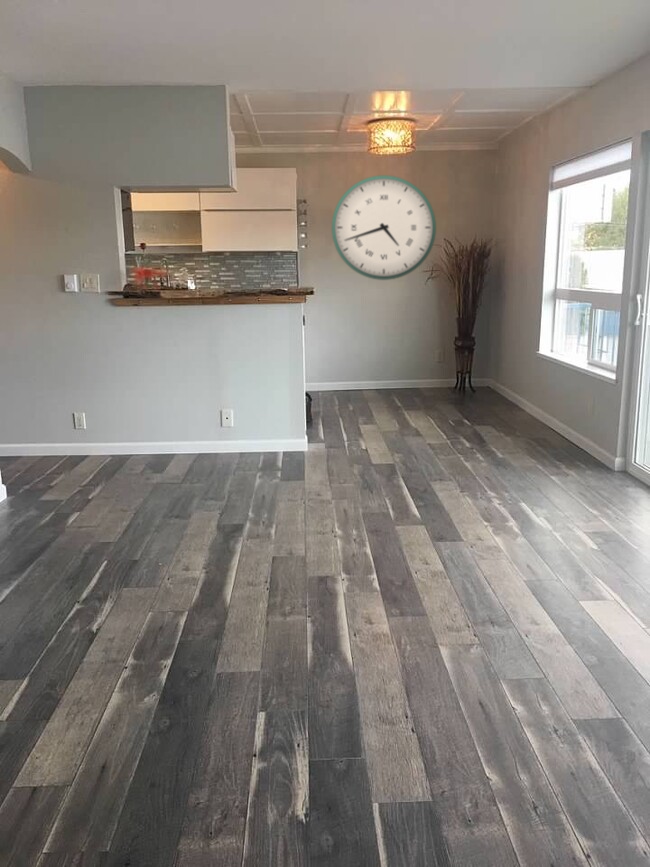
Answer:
4 h 42 min
